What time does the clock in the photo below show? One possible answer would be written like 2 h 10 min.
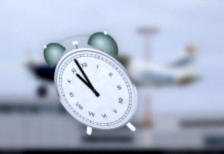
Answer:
10 h 58 min
